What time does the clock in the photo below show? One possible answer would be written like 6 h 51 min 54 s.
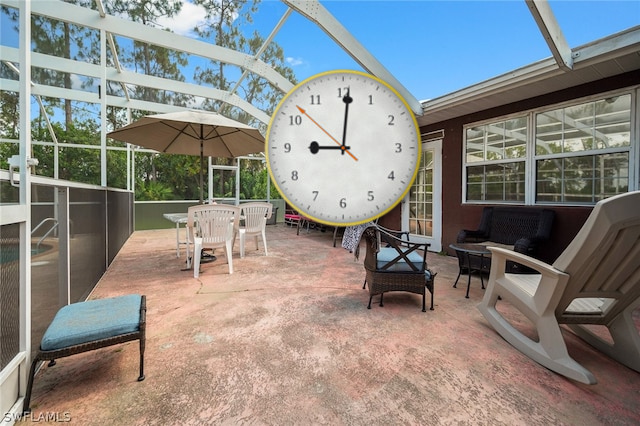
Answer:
9 h 00 min 52 s
